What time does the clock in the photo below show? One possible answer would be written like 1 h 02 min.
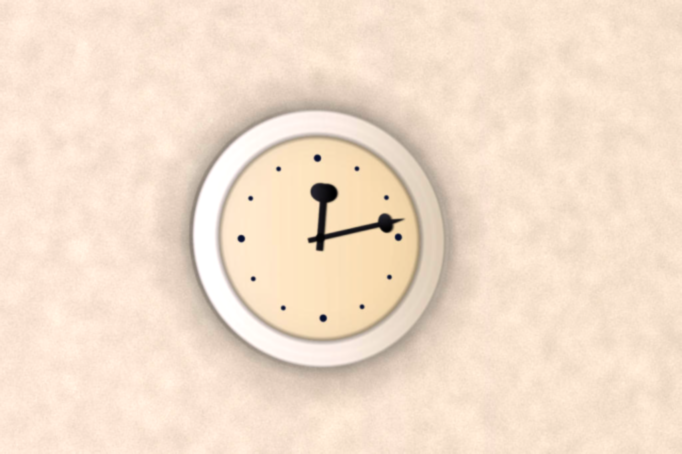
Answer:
12 h 13 min
